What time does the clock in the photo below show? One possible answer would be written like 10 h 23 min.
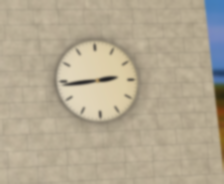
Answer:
2 h 44 min
